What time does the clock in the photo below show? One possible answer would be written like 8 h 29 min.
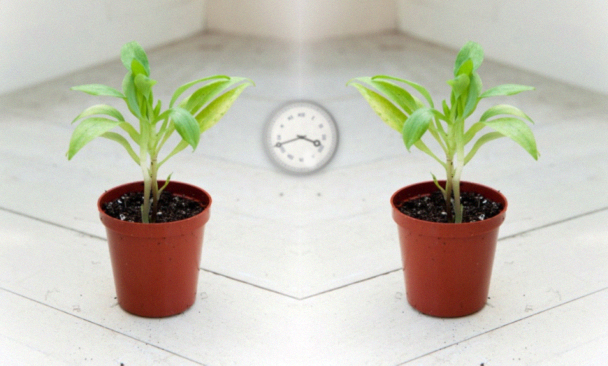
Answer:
3 h 42 min
